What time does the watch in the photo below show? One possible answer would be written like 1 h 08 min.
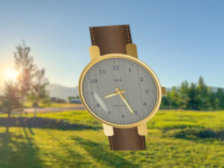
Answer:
8 h 26 min
